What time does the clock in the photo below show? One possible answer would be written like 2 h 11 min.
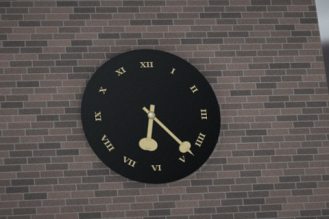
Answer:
6 h 23 min
